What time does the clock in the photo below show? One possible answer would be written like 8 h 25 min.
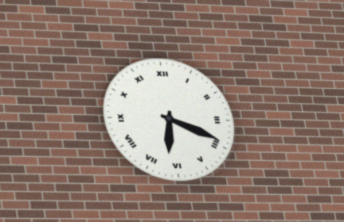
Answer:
6 h 19 min
